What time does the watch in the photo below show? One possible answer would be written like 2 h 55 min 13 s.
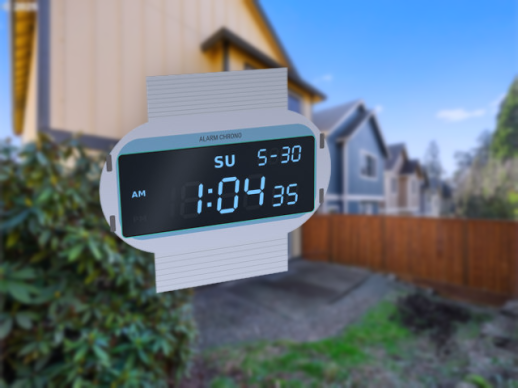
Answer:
1 h 04 min 35 s
